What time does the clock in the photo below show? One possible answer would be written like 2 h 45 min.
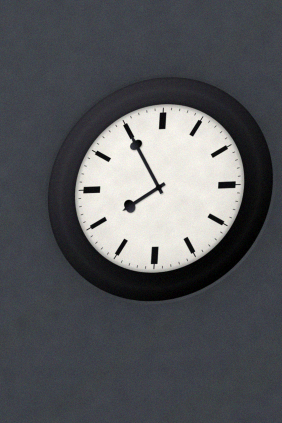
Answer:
7 h 55 min
